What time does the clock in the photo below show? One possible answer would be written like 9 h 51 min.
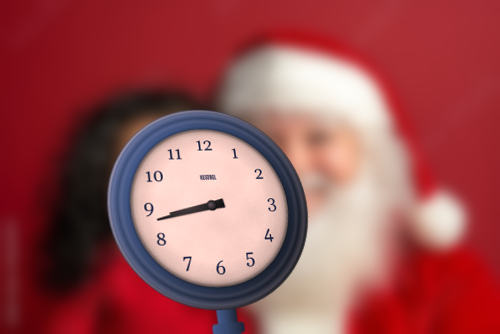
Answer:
8 h 43 min
